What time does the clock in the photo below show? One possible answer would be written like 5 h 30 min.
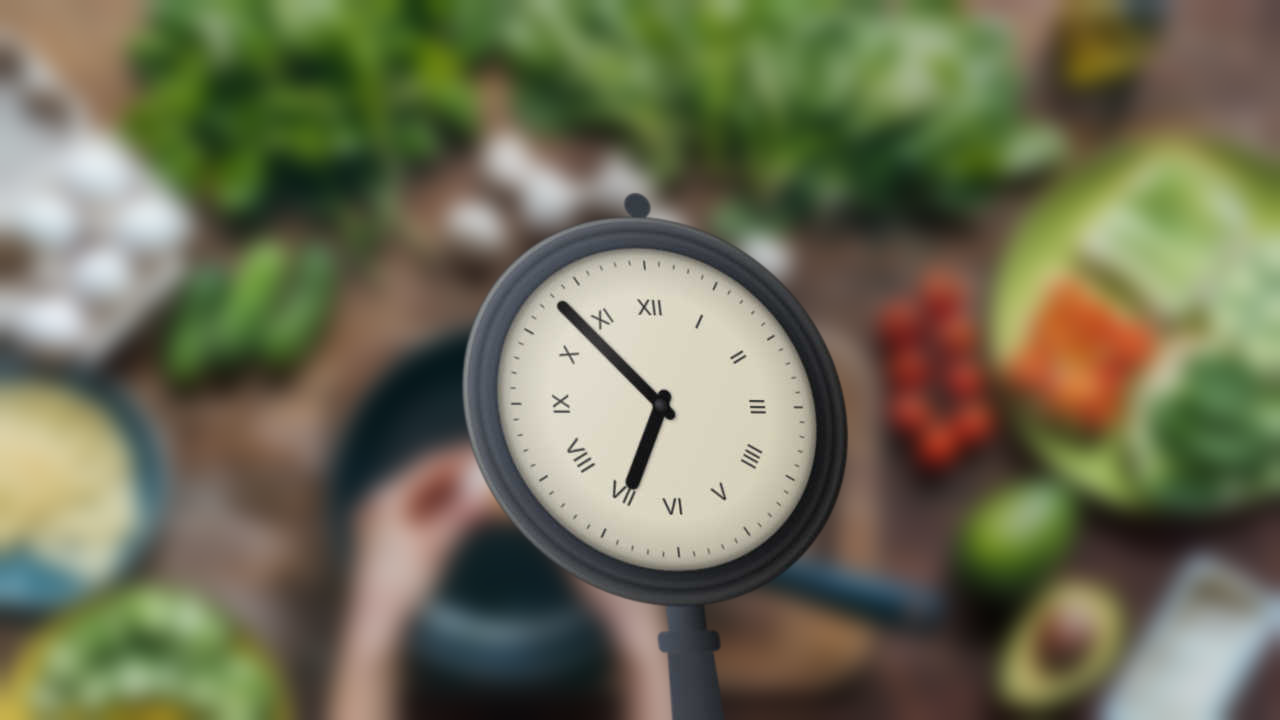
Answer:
6 h 53 min
